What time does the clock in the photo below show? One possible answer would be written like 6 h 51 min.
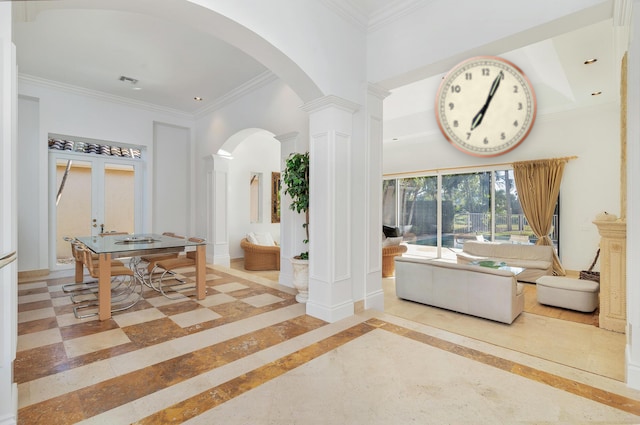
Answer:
7 h 04 min
